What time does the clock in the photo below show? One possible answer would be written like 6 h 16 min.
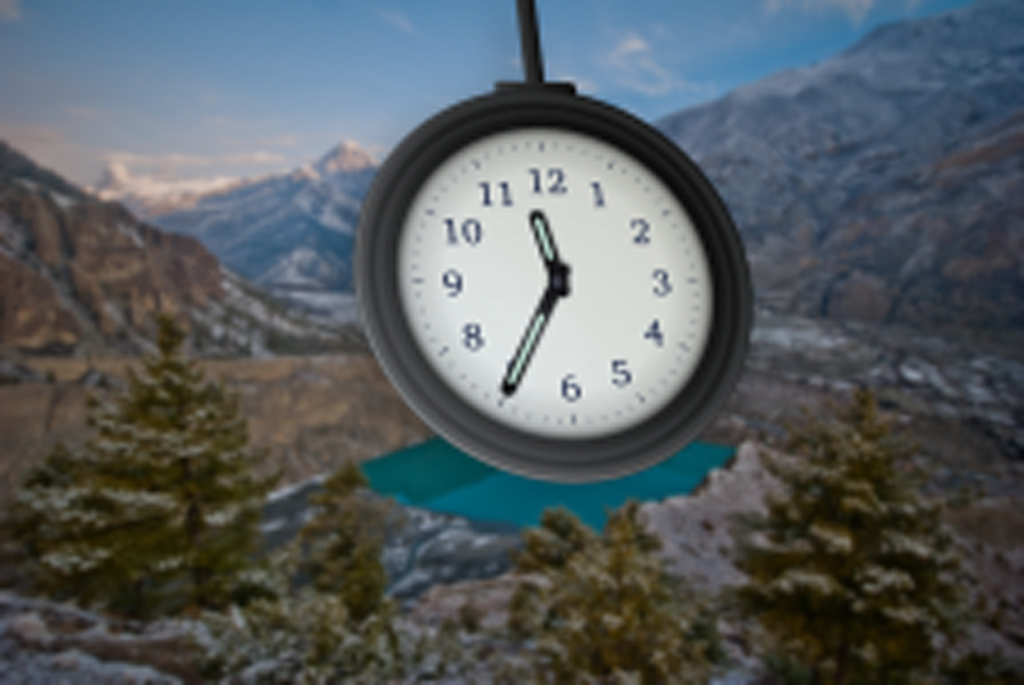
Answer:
11 h 35 min
